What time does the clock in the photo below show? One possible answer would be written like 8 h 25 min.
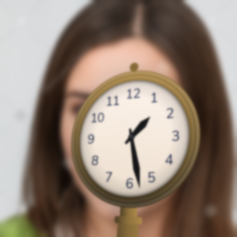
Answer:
1 h 28 min
